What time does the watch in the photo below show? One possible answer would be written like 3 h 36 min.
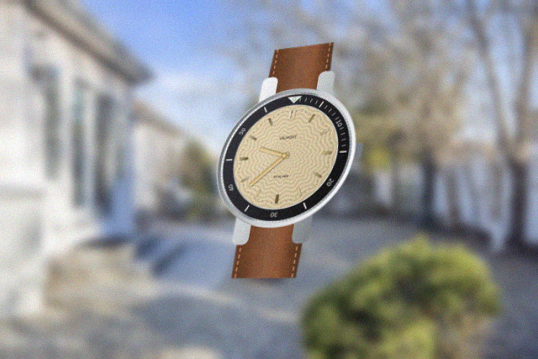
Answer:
9 h 38 min
